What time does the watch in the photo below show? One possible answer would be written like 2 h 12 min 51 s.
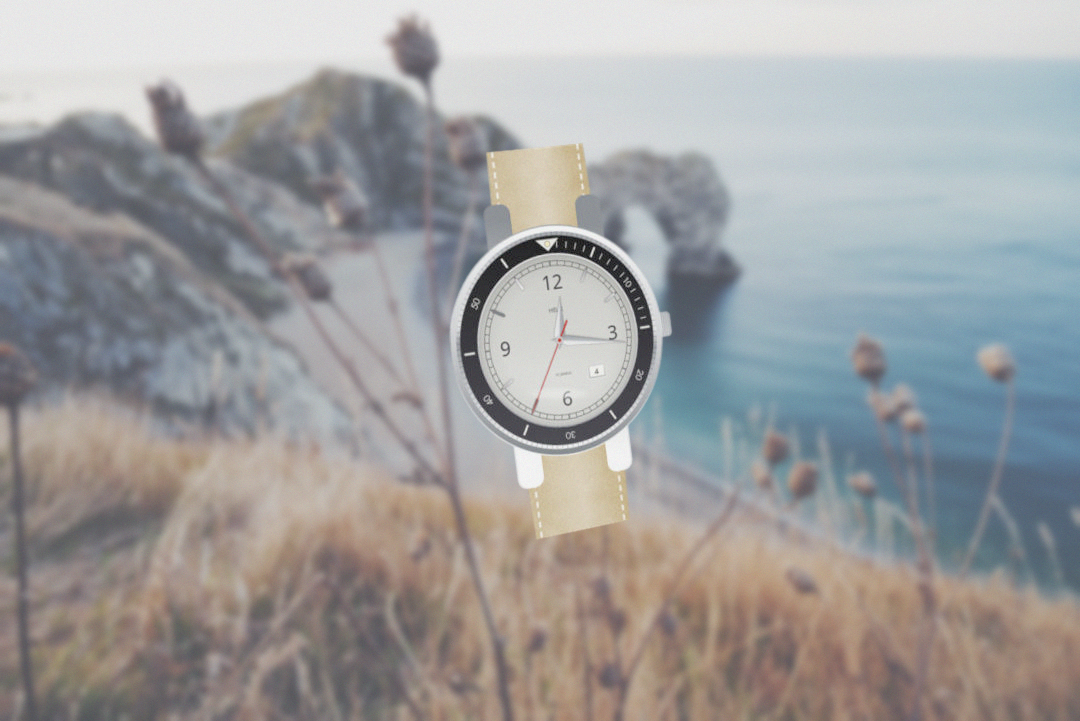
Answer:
12 h 16 min 35 s
